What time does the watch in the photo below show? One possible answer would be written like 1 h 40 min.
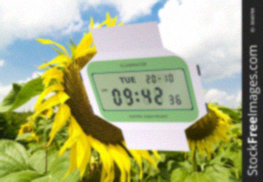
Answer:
9 h 42 min
